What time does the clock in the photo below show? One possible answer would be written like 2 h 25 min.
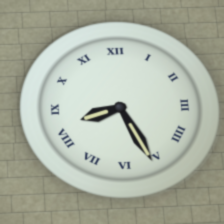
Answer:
8 h 26 min
